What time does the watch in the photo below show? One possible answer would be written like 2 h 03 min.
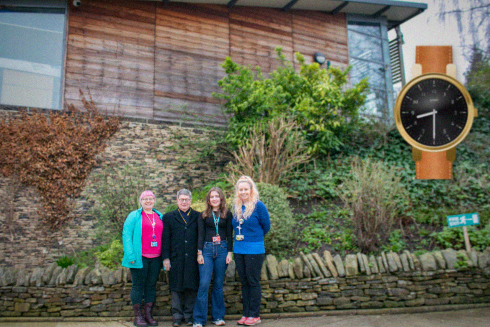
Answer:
8 h 30 min
